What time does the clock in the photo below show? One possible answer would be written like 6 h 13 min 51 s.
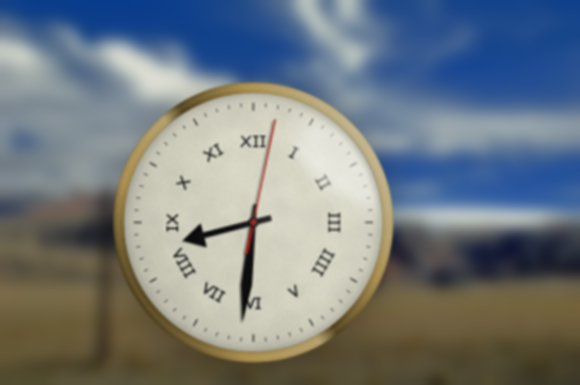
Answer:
8 h 31 min 02 s
